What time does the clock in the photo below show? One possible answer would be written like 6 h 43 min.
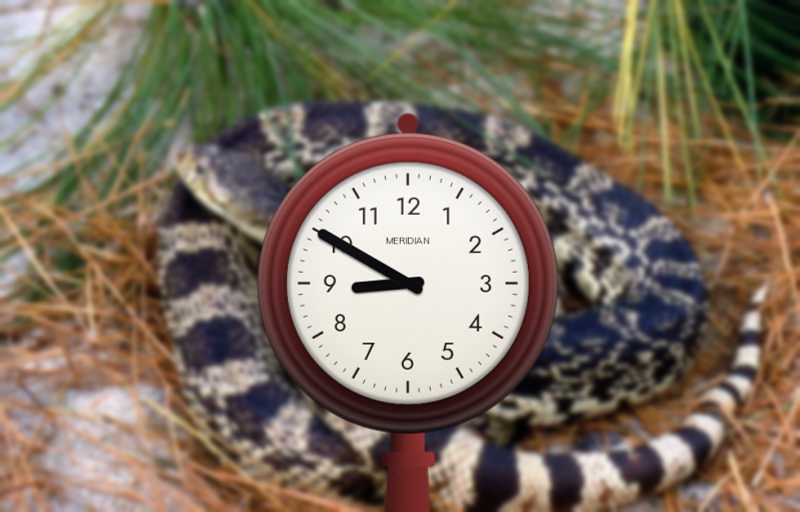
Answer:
8 h 50 min
